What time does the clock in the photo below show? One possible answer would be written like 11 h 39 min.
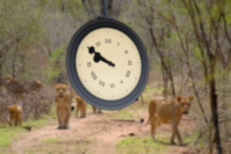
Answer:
9 h 51 min
